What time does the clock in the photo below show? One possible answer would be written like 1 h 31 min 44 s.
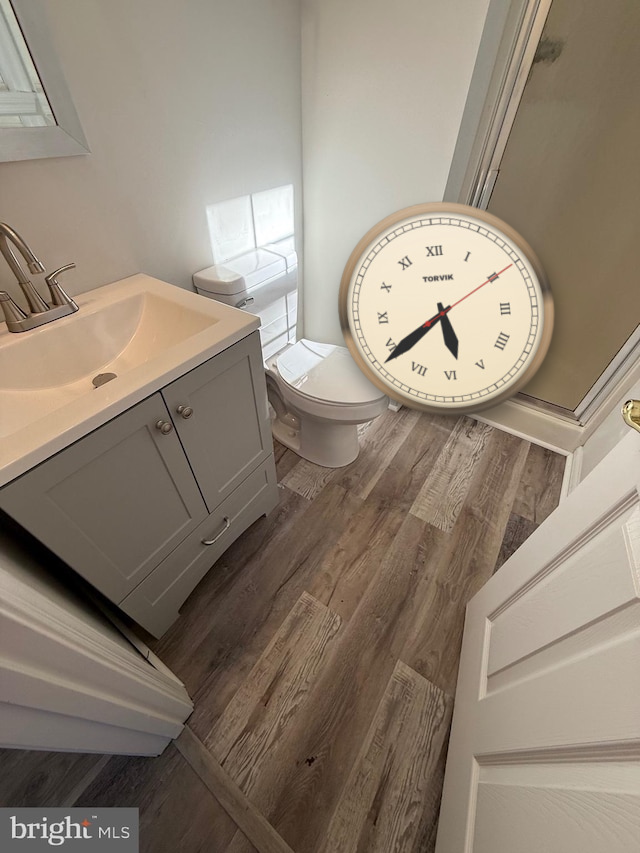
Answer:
5 h 39 min 10 s
